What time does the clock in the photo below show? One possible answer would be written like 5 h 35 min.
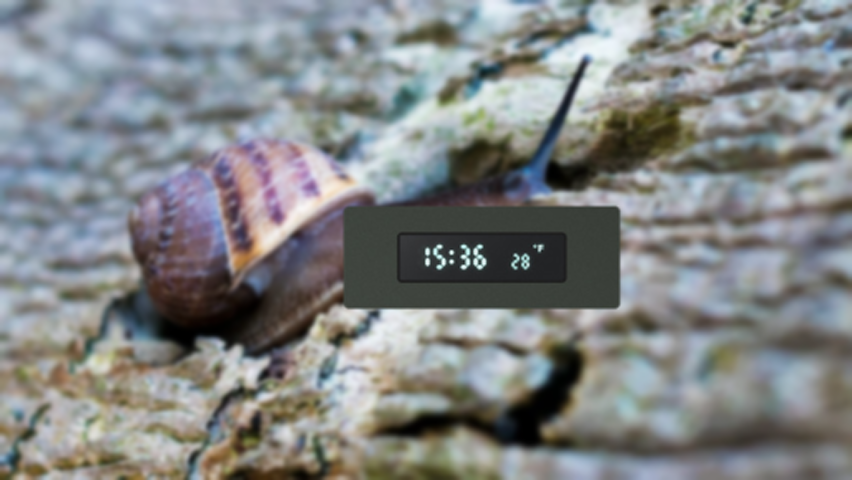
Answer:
15 h 36 min
